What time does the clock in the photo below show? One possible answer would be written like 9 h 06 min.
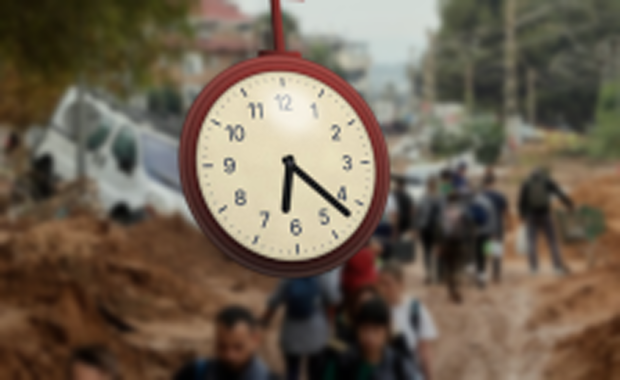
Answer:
6 h 22 min
